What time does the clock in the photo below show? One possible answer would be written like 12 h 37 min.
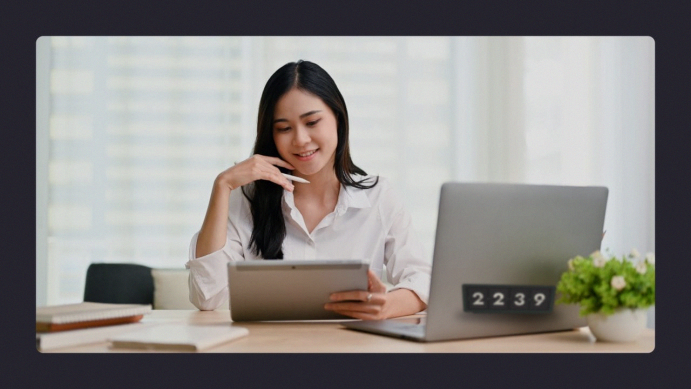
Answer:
22 h 39 min
